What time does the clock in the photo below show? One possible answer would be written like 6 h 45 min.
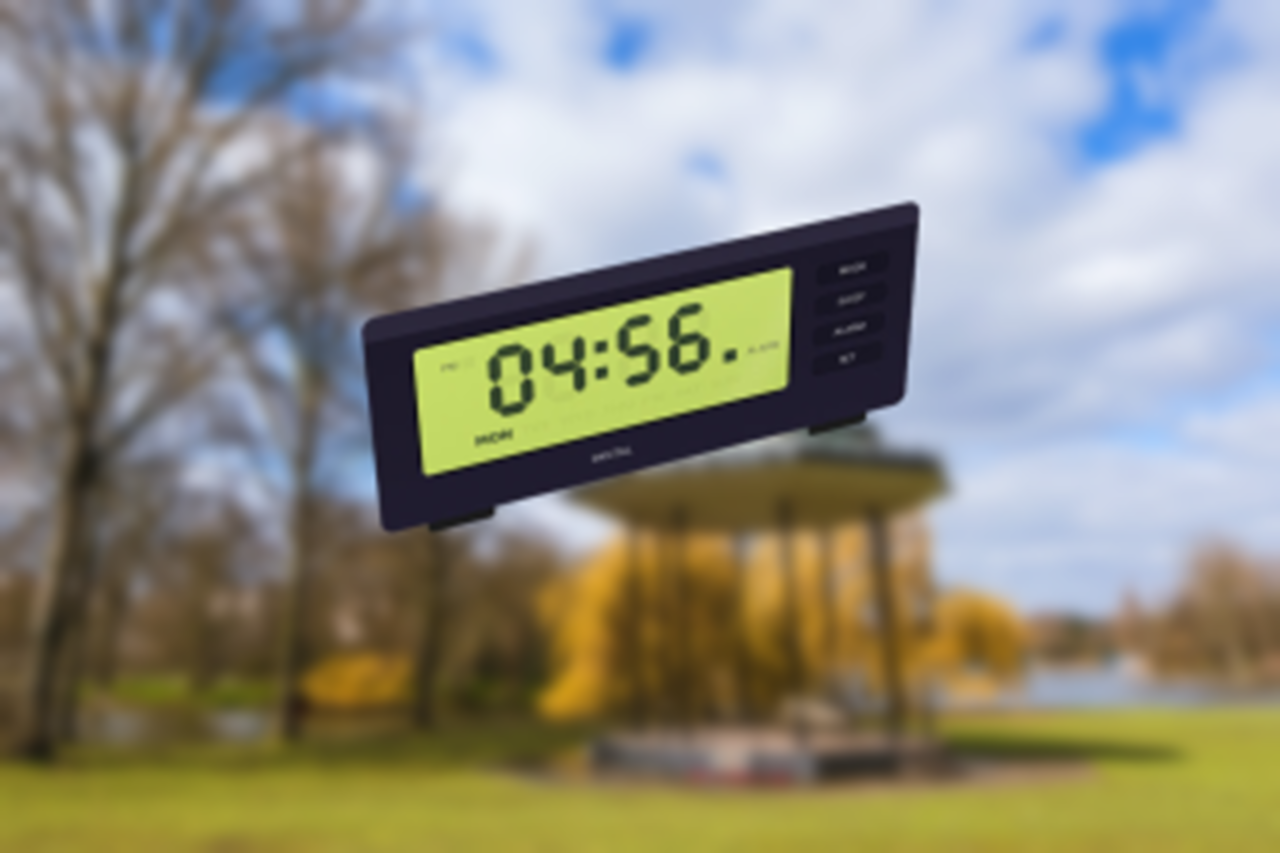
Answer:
4 h 56 min
